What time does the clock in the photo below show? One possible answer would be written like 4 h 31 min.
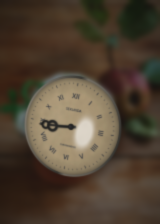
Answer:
8 h 44 min
